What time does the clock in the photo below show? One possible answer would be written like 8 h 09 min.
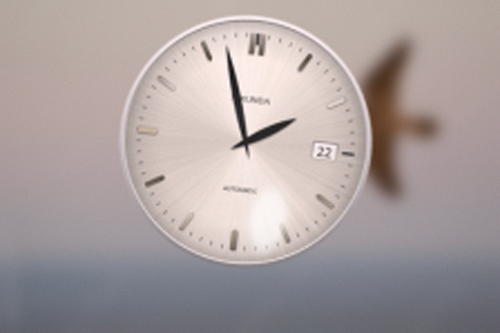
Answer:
1 h 57 min
